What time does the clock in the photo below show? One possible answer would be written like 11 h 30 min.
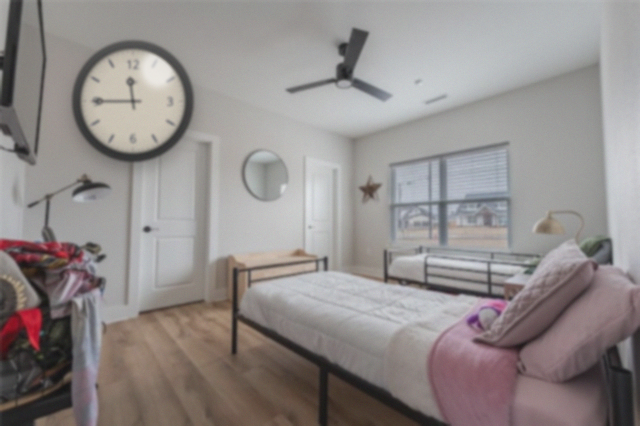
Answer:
11 h 45 min
